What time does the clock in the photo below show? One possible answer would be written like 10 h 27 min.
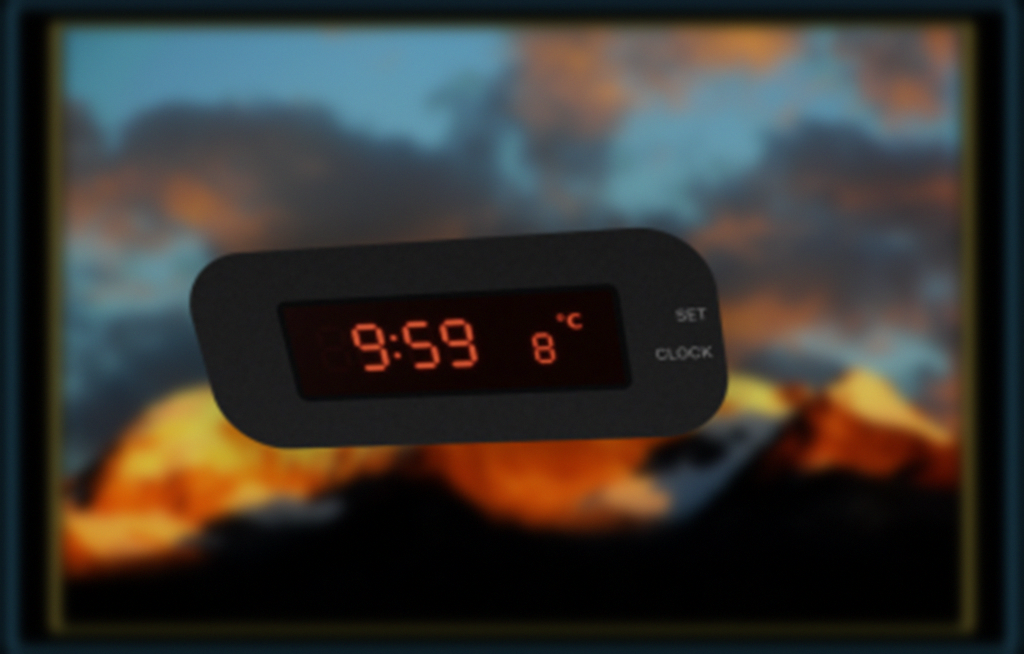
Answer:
9 h 59 min
